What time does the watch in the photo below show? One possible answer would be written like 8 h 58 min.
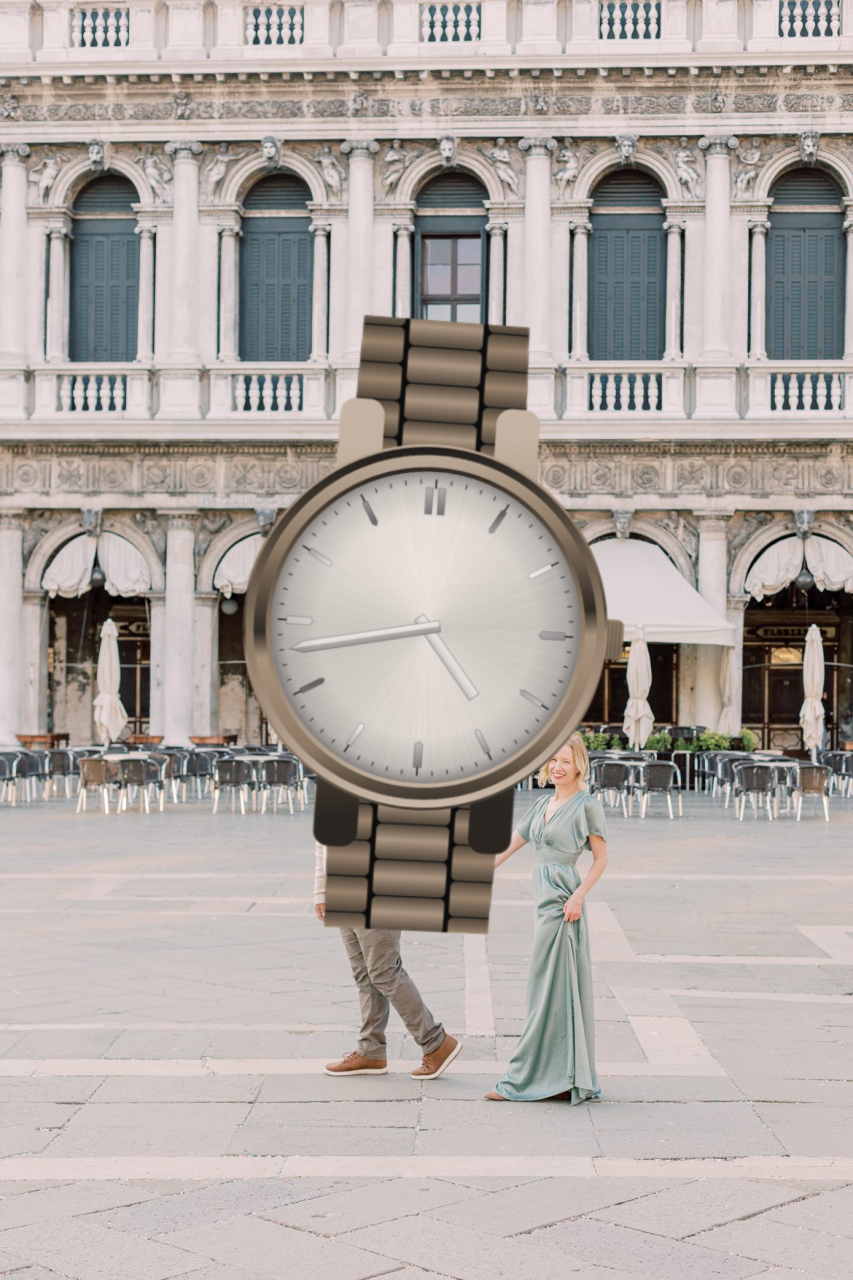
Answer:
4 h 43 min
